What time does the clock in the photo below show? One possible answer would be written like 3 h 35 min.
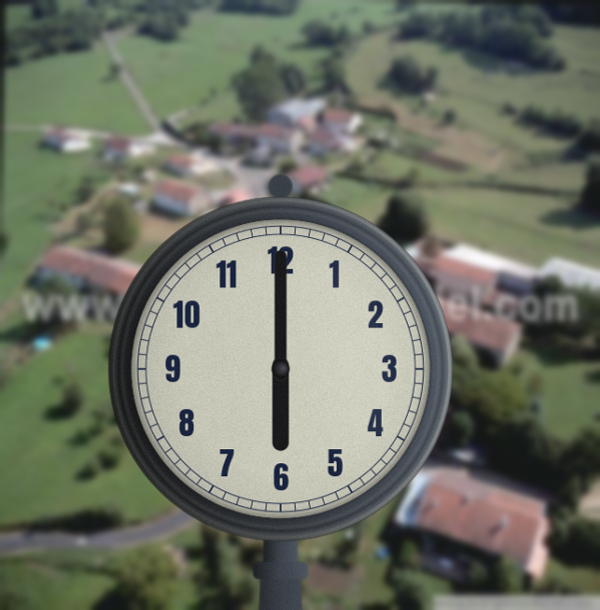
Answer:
6 h 00 min
